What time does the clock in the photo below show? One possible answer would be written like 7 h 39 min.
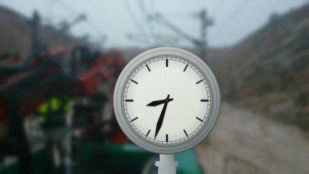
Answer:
8 h 33 min
